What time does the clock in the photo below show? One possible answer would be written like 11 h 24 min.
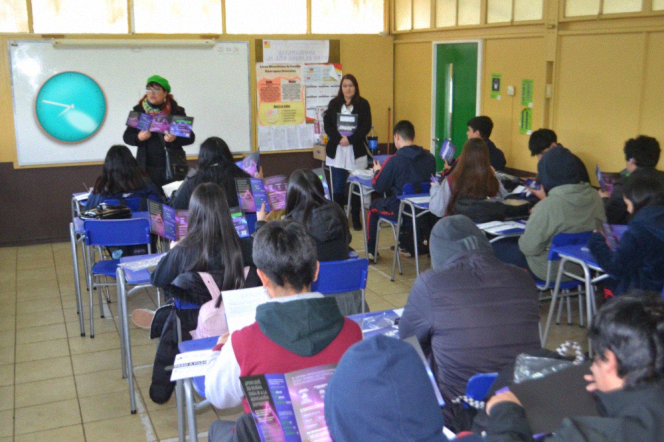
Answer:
7 h 47 min
